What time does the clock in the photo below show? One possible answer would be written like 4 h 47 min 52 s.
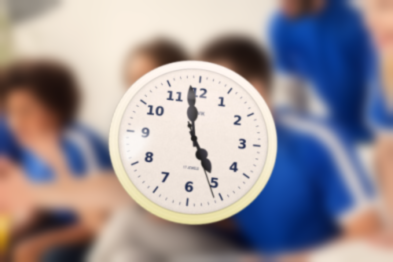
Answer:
4 h 58 min 26 s
